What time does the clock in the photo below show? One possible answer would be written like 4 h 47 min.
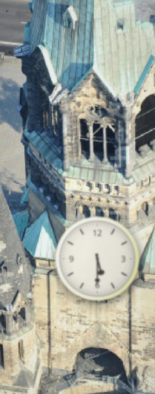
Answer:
5 h 30 min
